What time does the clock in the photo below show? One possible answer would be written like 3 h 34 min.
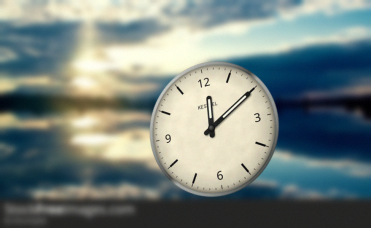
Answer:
12 h 10 min
